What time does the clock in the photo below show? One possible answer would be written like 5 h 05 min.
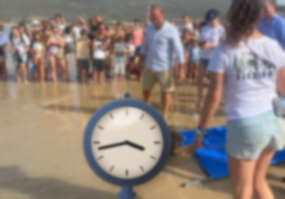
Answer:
3 h 43 min
